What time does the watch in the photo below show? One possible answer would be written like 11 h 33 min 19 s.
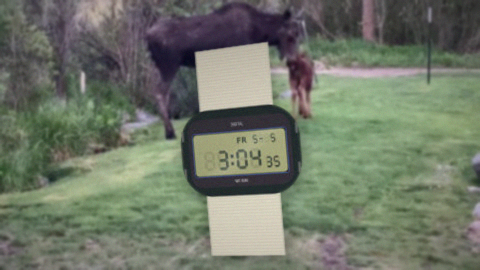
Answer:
3 h 04 min 35 s
